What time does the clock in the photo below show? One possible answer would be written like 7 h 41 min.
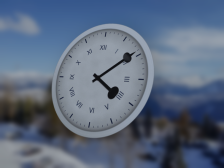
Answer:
4 h 09 min
